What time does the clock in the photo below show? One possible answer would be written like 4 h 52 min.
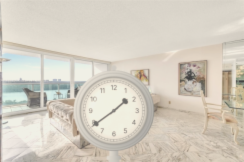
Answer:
1 h 39 min
